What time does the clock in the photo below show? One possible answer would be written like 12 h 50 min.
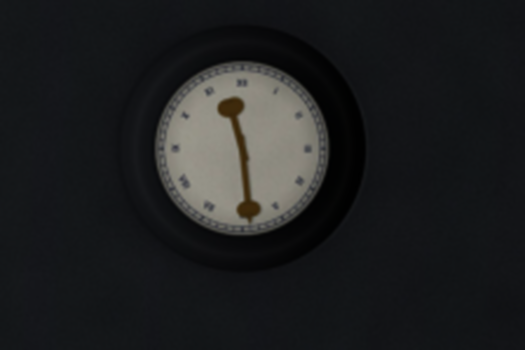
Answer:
11 h 29 min
